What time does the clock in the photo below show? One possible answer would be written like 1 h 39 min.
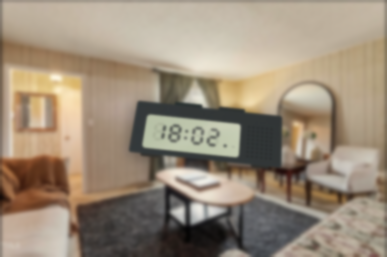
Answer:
18 h 02 min
